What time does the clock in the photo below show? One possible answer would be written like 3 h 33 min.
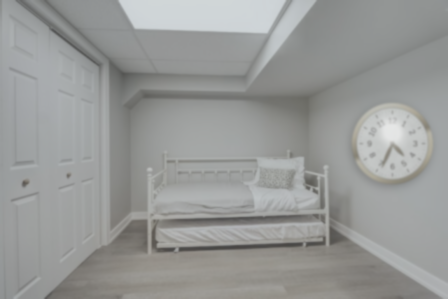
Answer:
4 h 34 min
